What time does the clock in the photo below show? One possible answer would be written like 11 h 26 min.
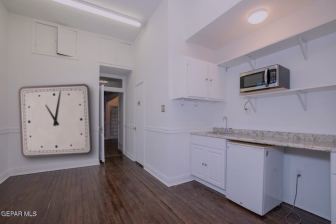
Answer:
11 h 02 min
